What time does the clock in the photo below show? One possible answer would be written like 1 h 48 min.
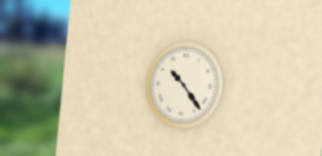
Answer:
10 h 23 min
